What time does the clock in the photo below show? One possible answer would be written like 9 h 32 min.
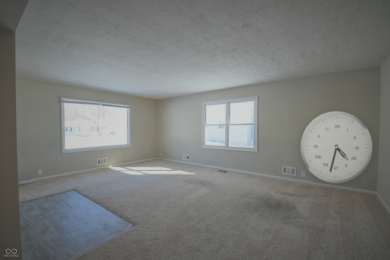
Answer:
4 h 32 min
